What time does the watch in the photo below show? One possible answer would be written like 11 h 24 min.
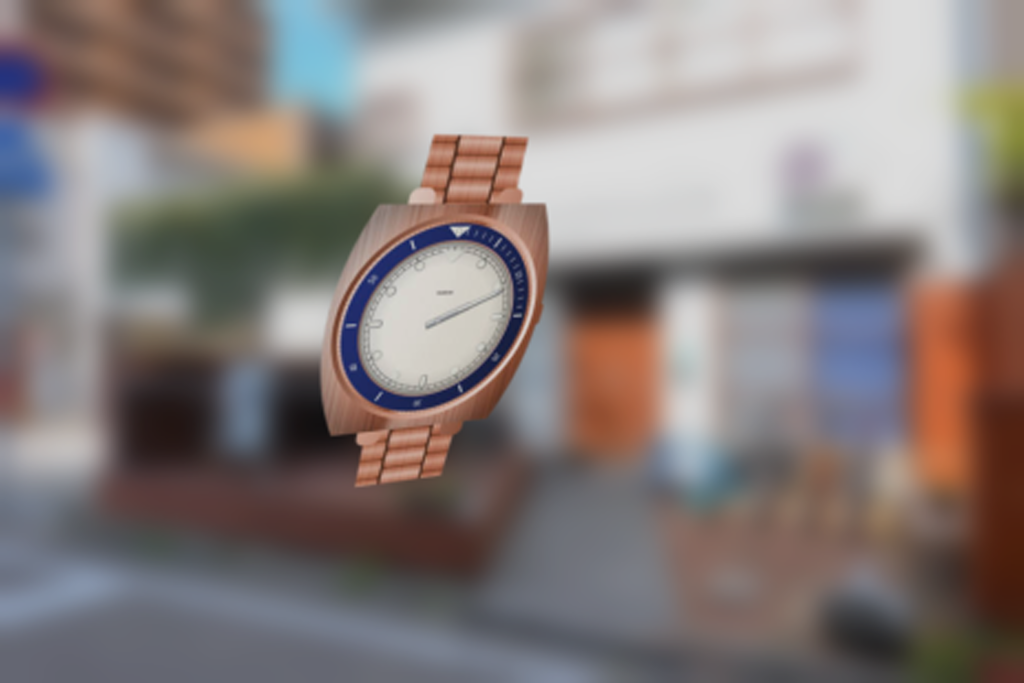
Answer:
2 h 11 min
